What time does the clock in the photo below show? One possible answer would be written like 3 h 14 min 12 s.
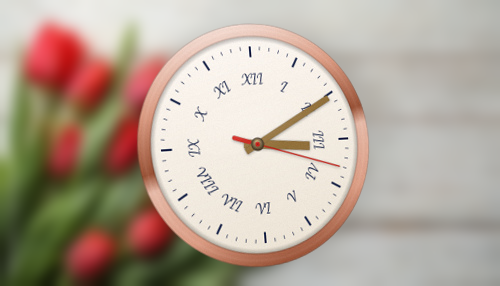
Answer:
3 h 10 min 18 s
